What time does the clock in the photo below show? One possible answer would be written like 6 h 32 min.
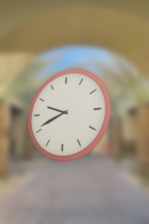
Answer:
9 h 41 min
